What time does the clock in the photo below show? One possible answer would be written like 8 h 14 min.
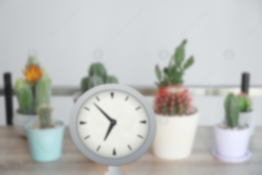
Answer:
6 h 53 min
